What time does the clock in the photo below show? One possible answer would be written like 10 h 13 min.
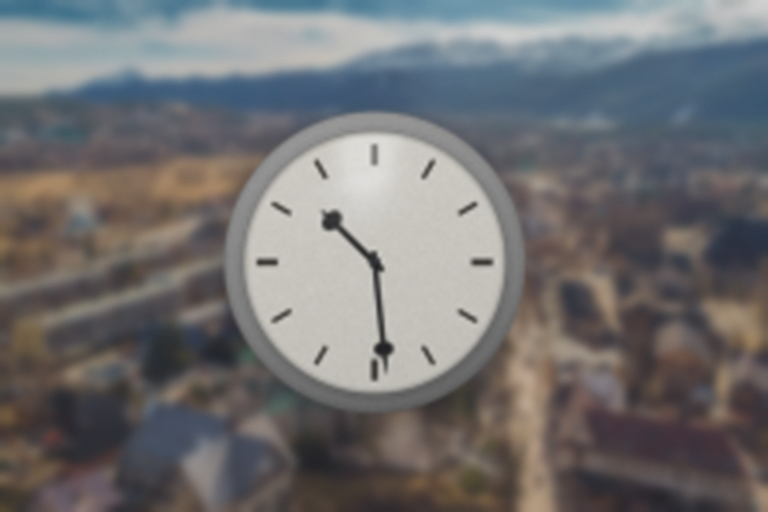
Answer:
10 h 29 min
